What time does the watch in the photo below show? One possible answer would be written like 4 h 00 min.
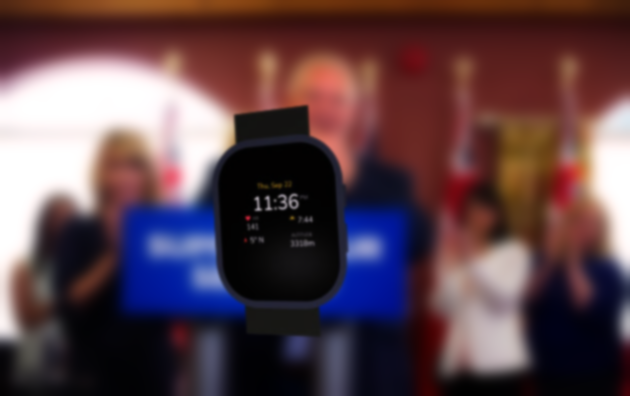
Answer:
11 h 36 min
